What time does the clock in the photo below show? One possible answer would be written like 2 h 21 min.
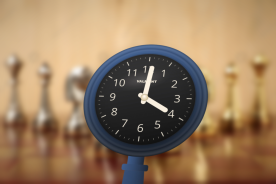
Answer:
4 h 01 min
